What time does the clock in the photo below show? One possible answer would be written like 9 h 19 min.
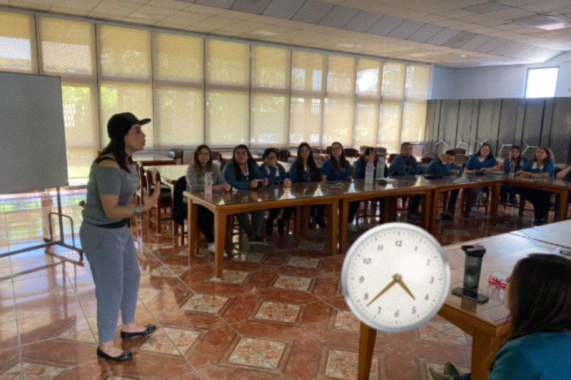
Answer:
4 h 38 min
